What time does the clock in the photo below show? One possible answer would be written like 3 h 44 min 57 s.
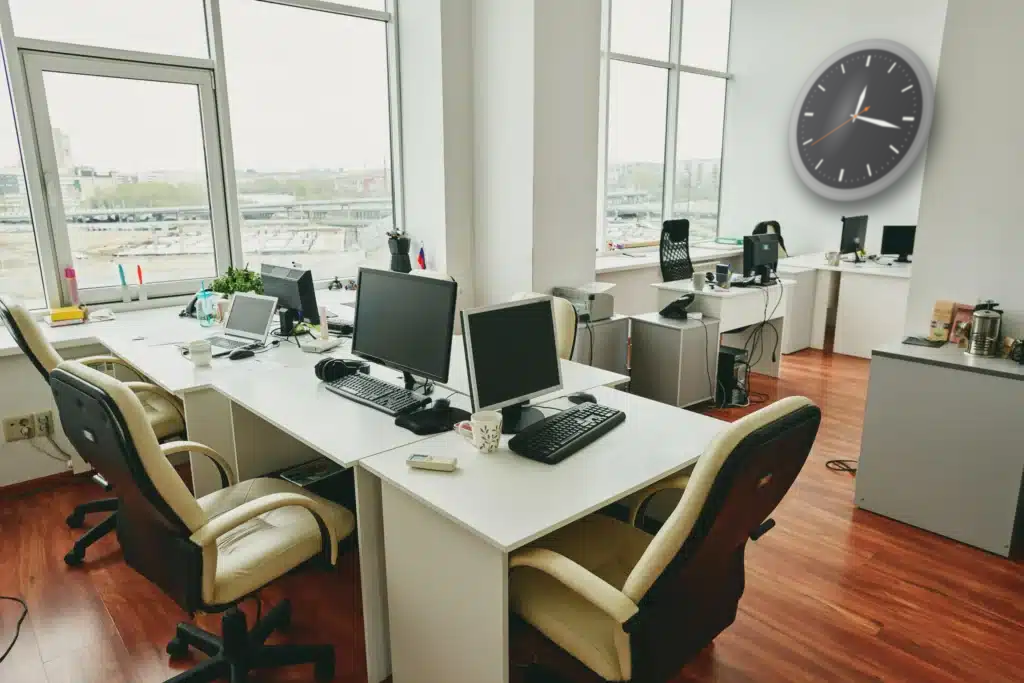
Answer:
12 h 16 min 39 s
